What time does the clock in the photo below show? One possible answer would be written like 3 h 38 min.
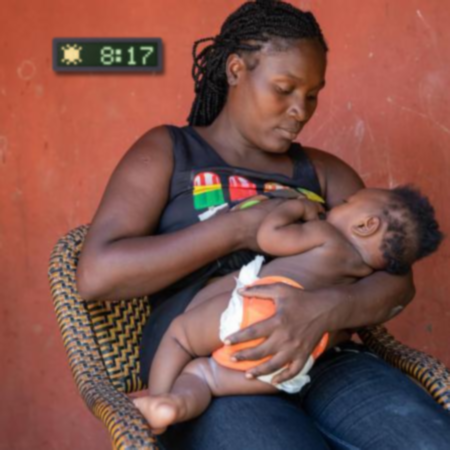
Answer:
8 h 17 min
